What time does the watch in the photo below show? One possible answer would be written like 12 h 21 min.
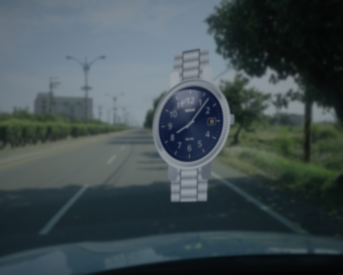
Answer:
8 h 07 min
